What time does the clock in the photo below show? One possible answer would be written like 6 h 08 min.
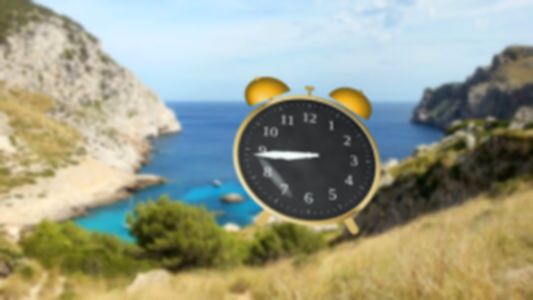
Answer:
8 h 44 min
